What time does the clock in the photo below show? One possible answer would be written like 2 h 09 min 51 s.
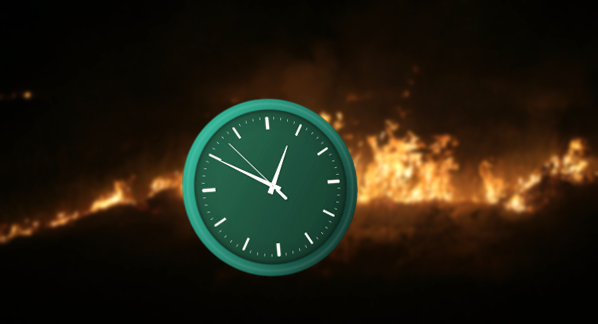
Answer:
12 h 49 min 53 s
